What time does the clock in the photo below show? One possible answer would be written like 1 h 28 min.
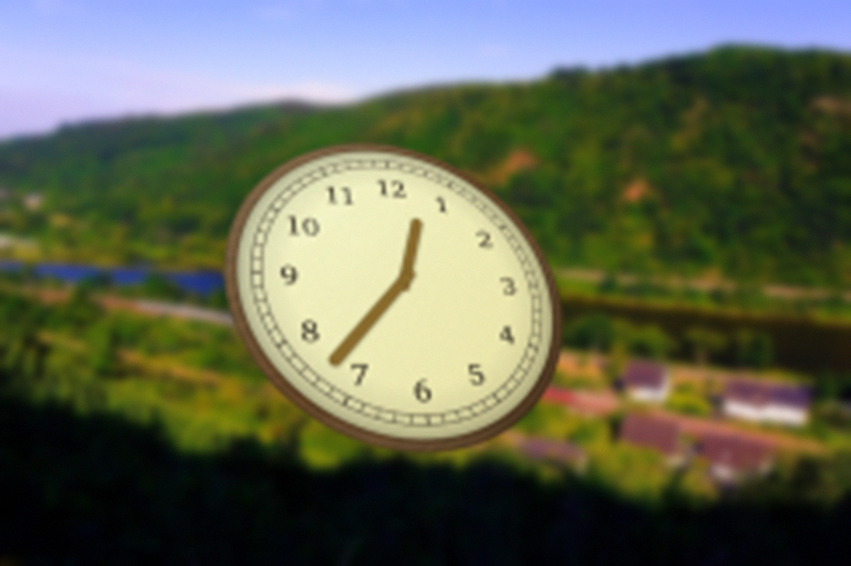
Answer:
12 h 37 min
